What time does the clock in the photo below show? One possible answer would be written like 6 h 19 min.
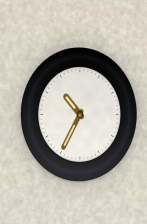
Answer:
10 h 35 min
